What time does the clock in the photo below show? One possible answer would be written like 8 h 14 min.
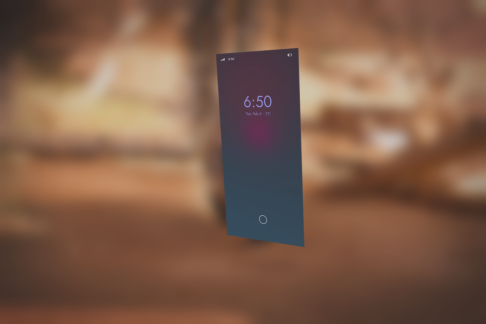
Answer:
6 h 50 min
